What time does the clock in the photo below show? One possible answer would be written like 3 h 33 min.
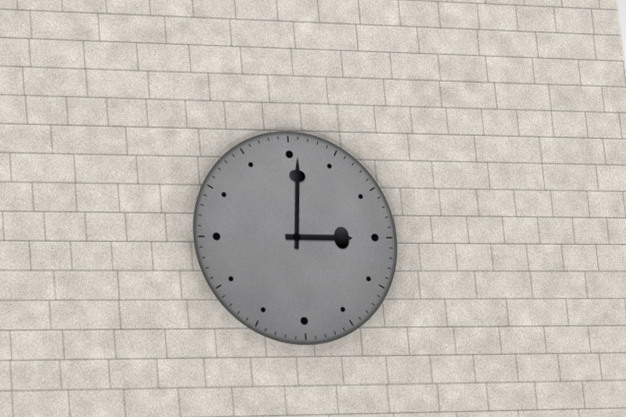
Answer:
3 h 01 min
